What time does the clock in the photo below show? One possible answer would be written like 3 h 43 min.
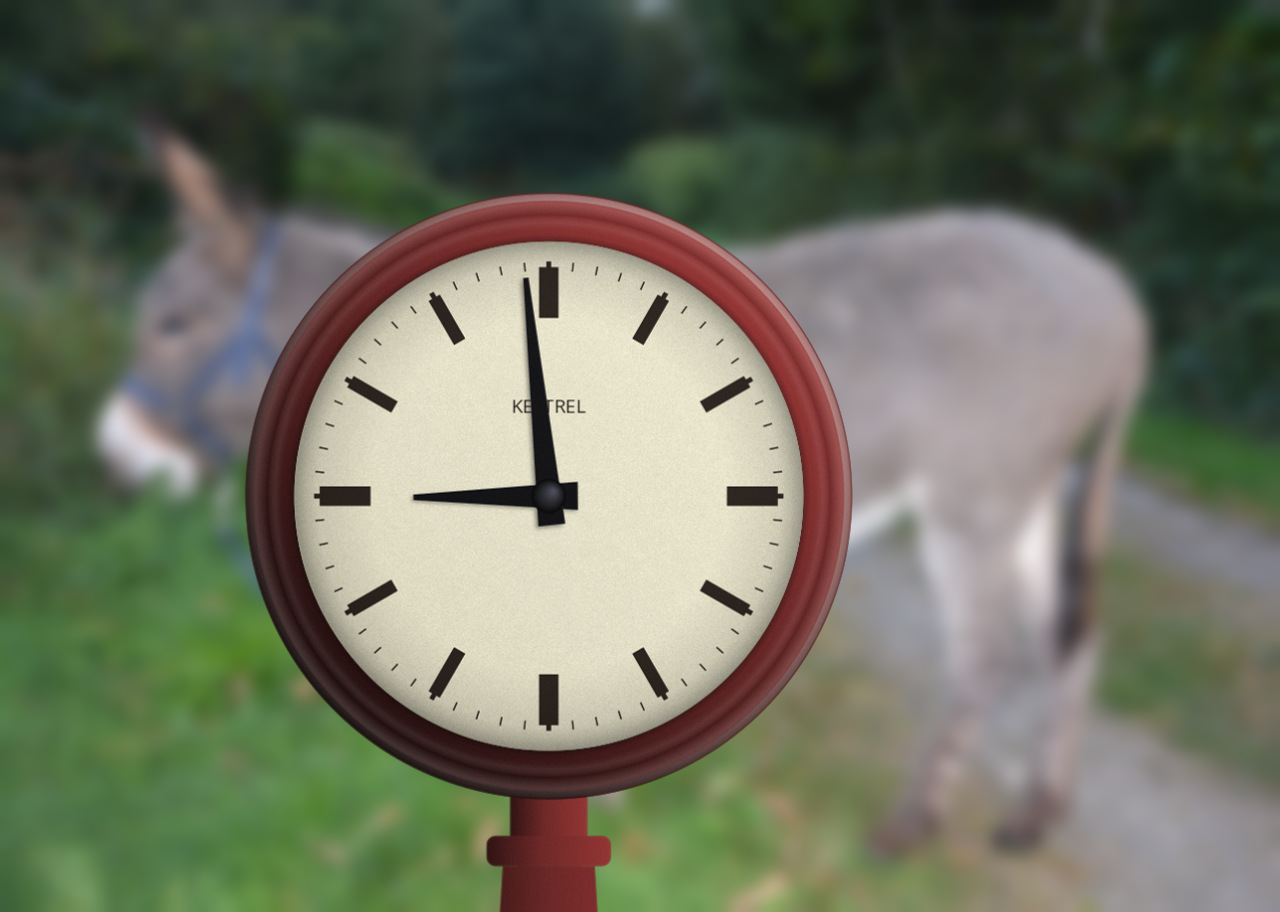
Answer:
8 h 59 min
